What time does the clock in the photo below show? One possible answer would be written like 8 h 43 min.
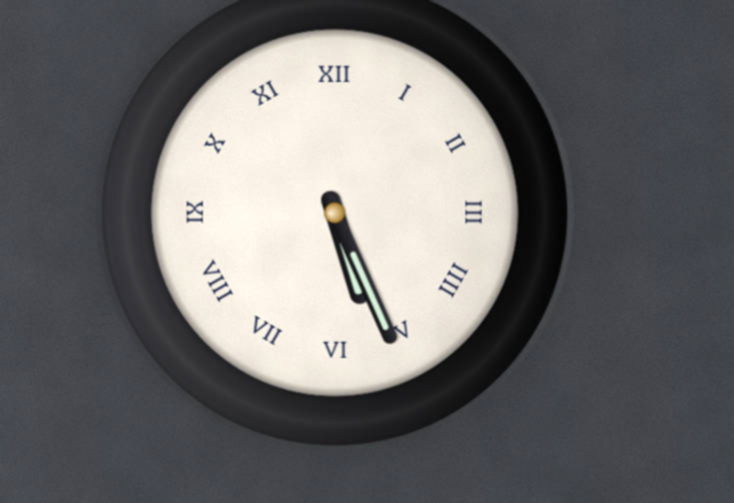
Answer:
5 h 26 min
